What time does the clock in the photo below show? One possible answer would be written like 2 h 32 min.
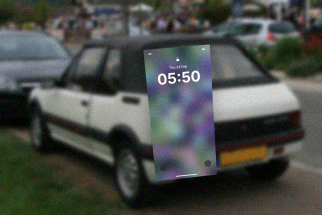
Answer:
5 h 50 min
